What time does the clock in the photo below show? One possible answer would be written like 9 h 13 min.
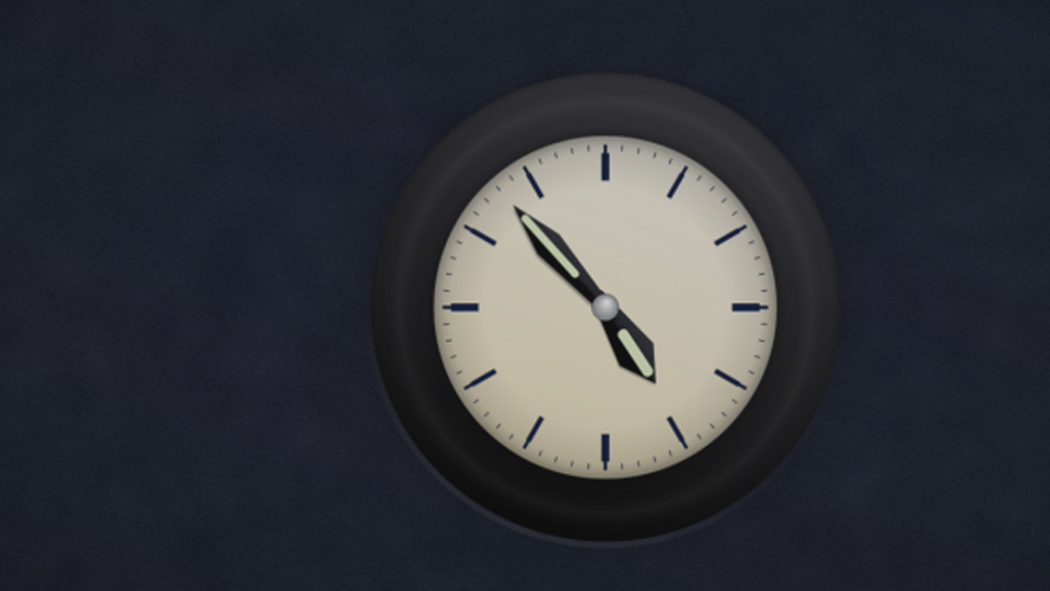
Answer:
4 h 53 min
